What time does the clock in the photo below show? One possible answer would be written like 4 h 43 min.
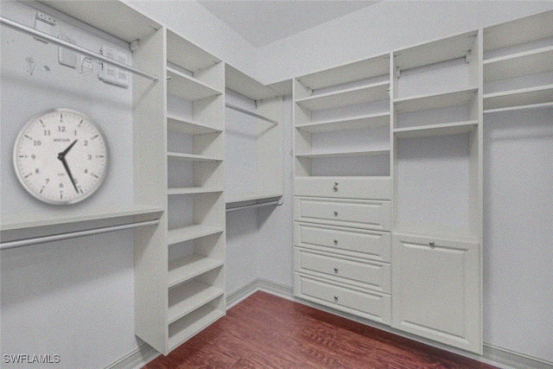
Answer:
1 h 26 min
